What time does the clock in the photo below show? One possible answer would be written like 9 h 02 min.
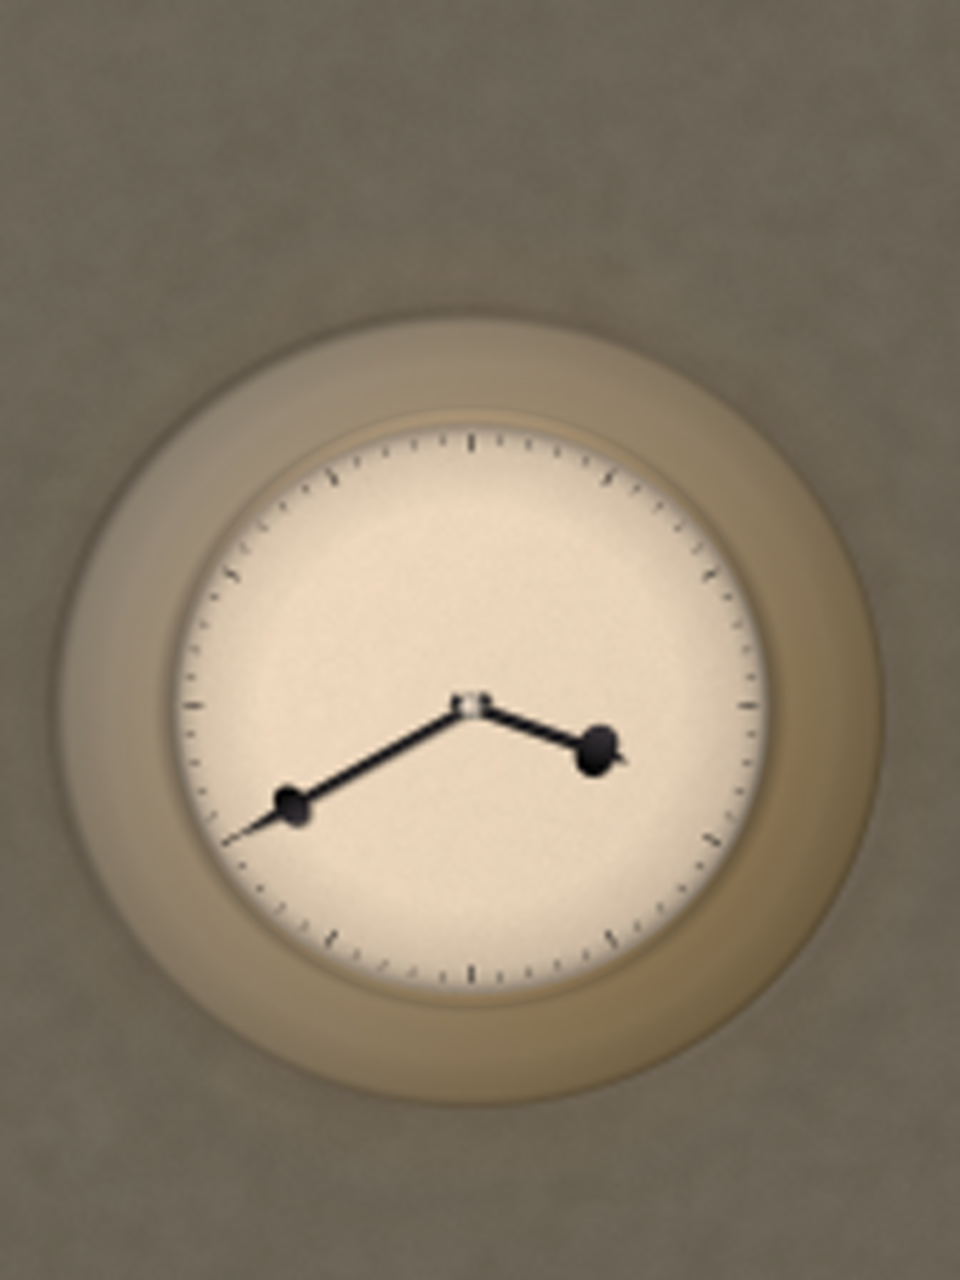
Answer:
3 h 40 min
